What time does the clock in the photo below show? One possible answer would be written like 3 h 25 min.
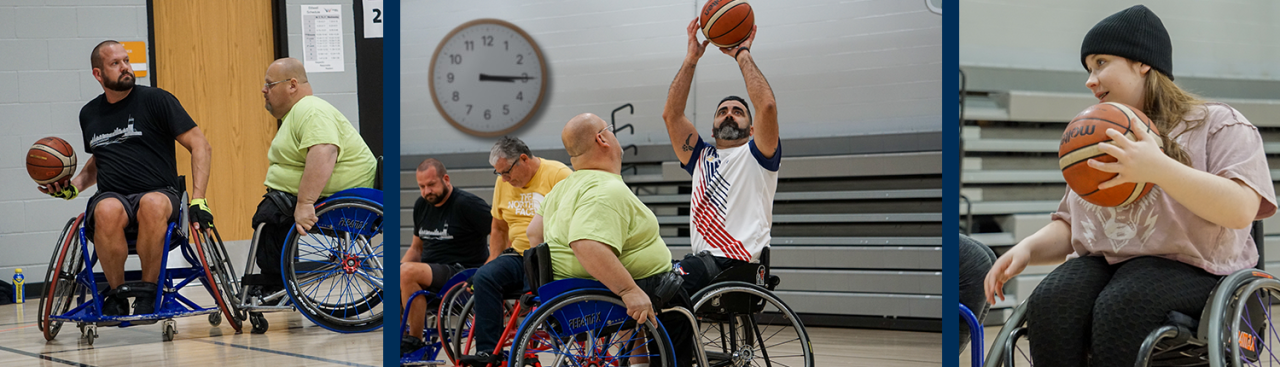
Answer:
3 h 15 min
